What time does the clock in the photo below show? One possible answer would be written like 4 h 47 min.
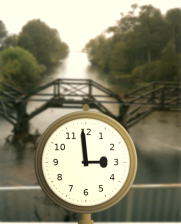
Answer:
2 h 59 min
